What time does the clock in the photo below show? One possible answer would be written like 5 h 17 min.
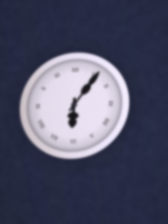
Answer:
6 h 06 min
